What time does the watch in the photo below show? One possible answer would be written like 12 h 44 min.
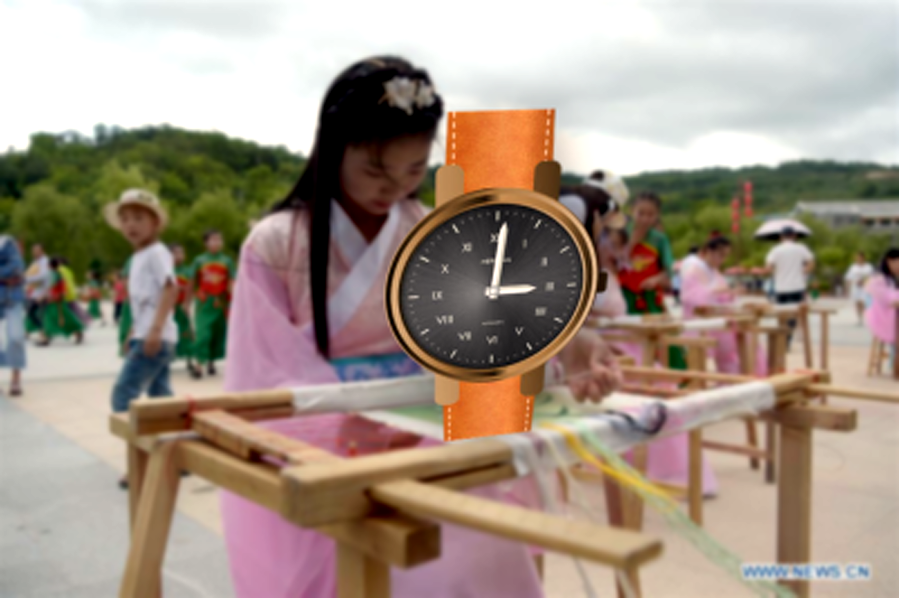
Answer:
3 h 01 min
